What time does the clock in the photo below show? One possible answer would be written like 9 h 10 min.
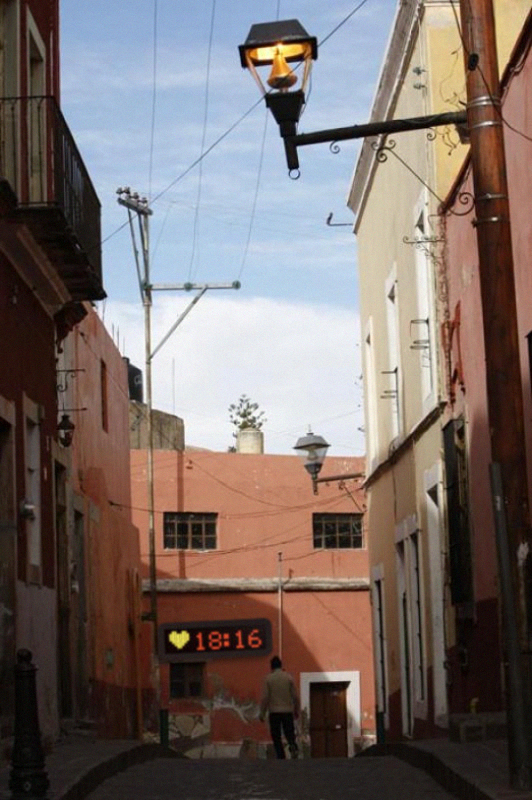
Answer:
18 h 16 min
